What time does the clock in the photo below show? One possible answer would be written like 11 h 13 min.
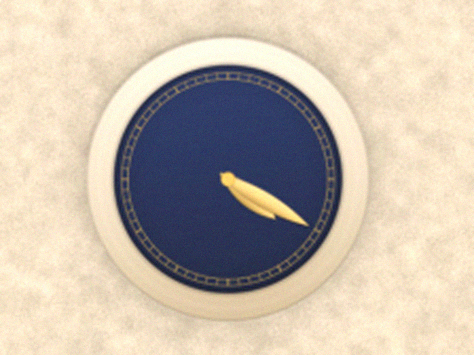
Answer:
4 h 20 min
